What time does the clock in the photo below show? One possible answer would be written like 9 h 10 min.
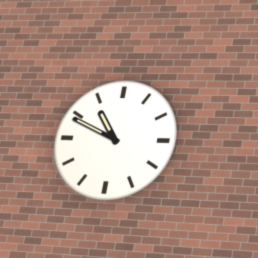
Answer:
10 h 49 min
